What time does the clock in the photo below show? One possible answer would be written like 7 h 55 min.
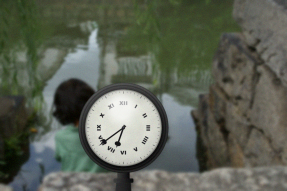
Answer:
6 h 39 min
